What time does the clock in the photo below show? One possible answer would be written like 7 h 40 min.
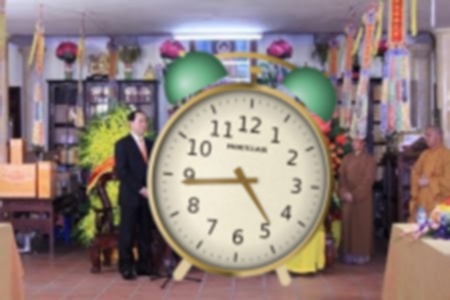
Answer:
4 h 44 min
